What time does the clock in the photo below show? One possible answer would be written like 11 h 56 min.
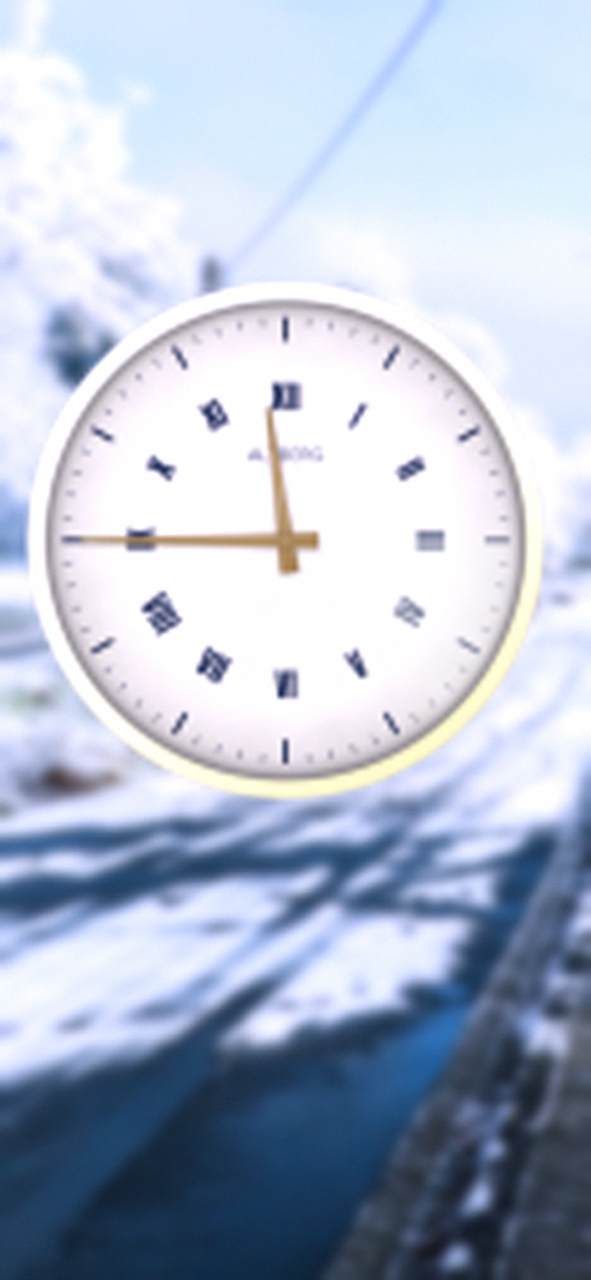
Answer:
11 h 45 min
